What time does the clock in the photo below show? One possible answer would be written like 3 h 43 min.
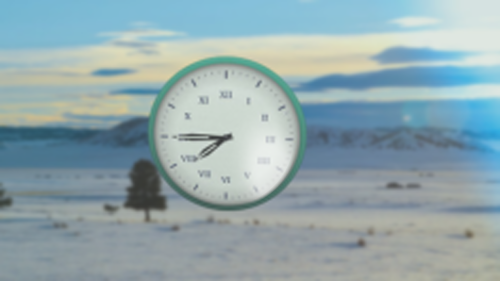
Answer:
7 h 45 min
